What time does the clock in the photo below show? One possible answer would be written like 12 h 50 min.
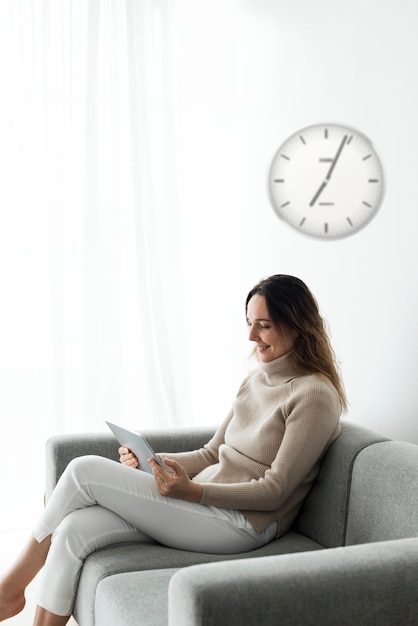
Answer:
7 h 04 min
